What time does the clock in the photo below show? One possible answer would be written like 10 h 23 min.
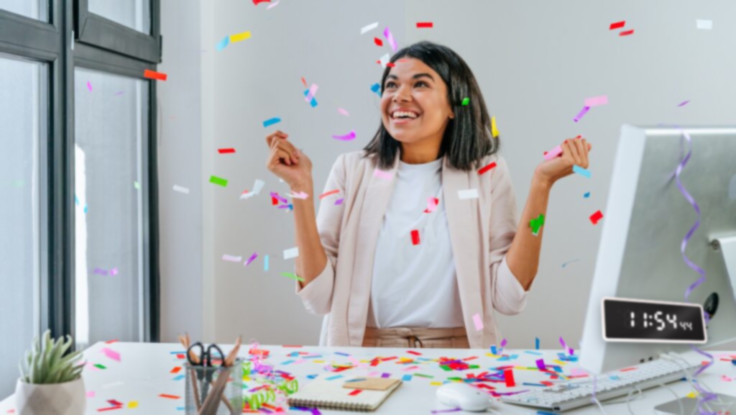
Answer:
11 h 54 min
